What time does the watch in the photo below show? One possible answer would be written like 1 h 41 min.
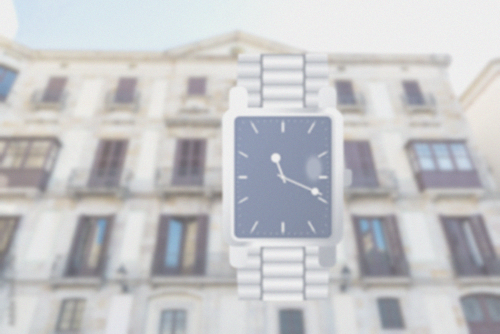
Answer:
11 h 19 min
